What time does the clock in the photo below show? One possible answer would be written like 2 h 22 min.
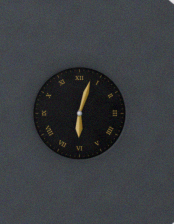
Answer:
6 h 03 min
